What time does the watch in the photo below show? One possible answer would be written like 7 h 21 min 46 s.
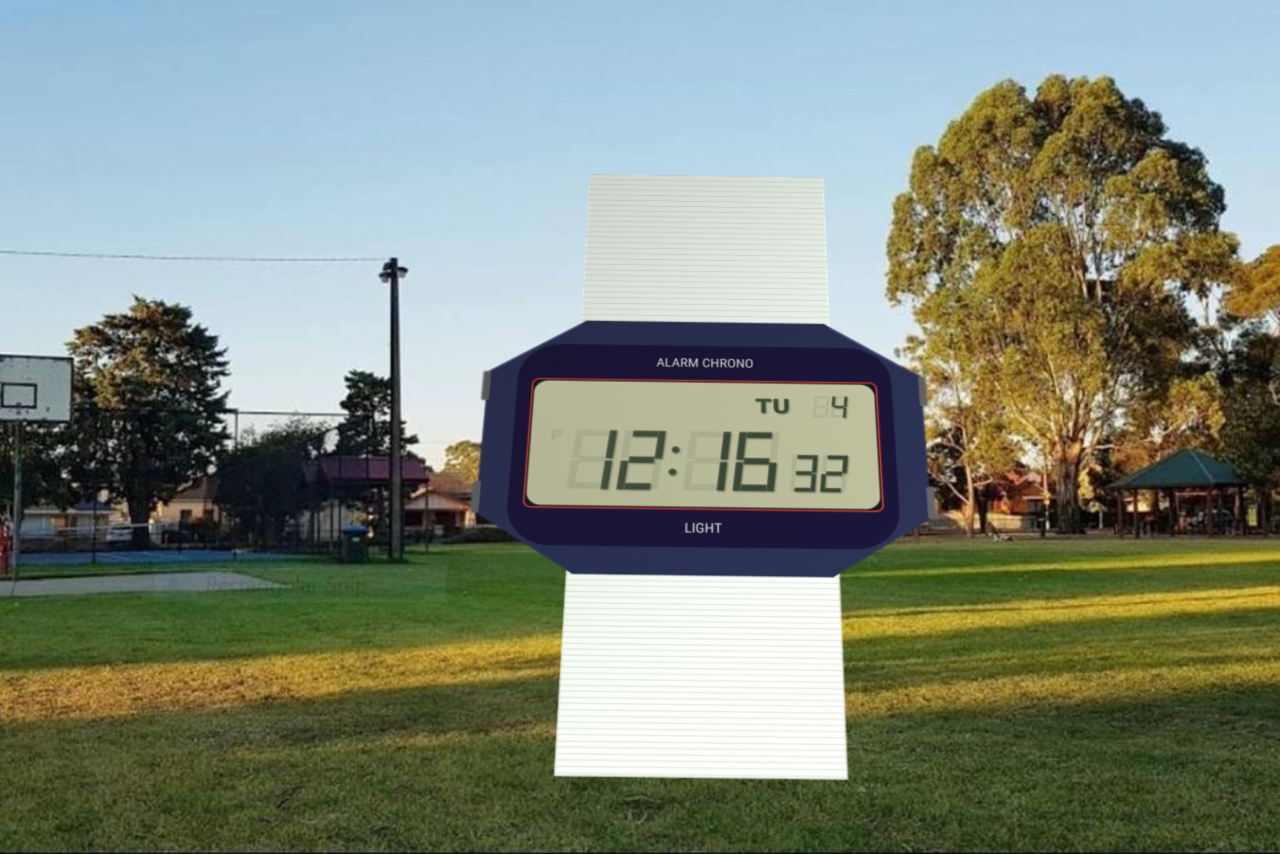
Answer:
12 h 16 min 32 s
